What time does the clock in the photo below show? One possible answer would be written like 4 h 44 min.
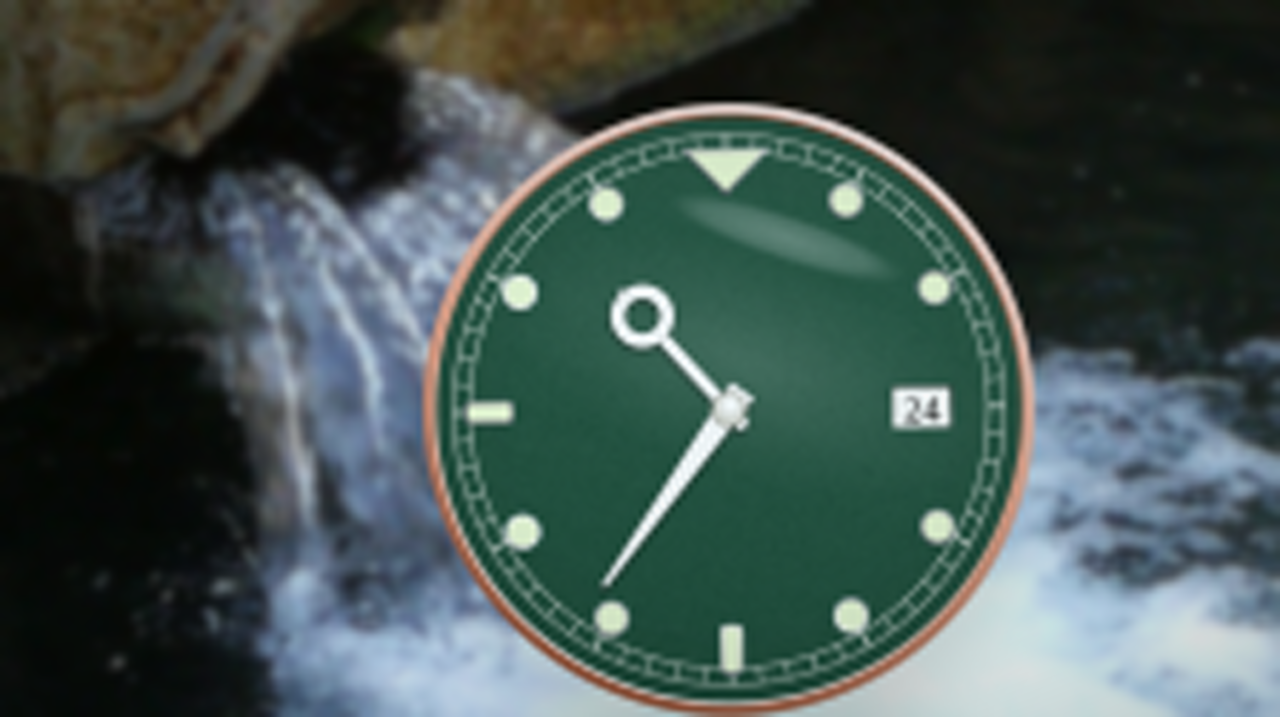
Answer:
10 h 36 min
